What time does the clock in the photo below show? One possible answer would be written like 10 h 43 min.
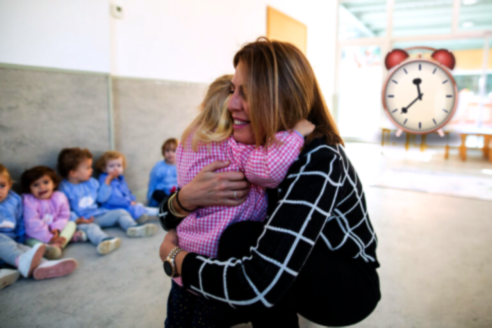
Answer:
11 h 38 min
